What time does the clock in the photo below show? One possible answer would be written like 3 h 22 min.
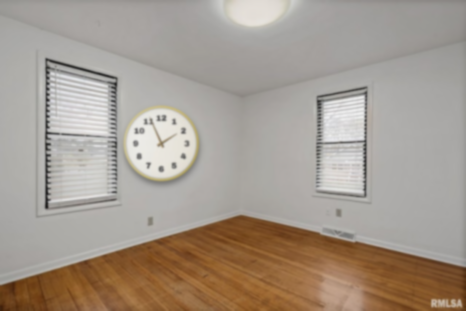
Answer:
1 h 56 min
